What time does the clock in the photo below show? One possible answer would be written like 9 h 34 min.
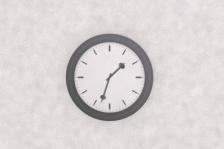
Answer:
1 h 33 min
